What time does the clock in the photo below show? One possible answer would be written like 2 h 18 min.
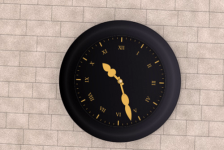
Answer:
10 h 27 min
